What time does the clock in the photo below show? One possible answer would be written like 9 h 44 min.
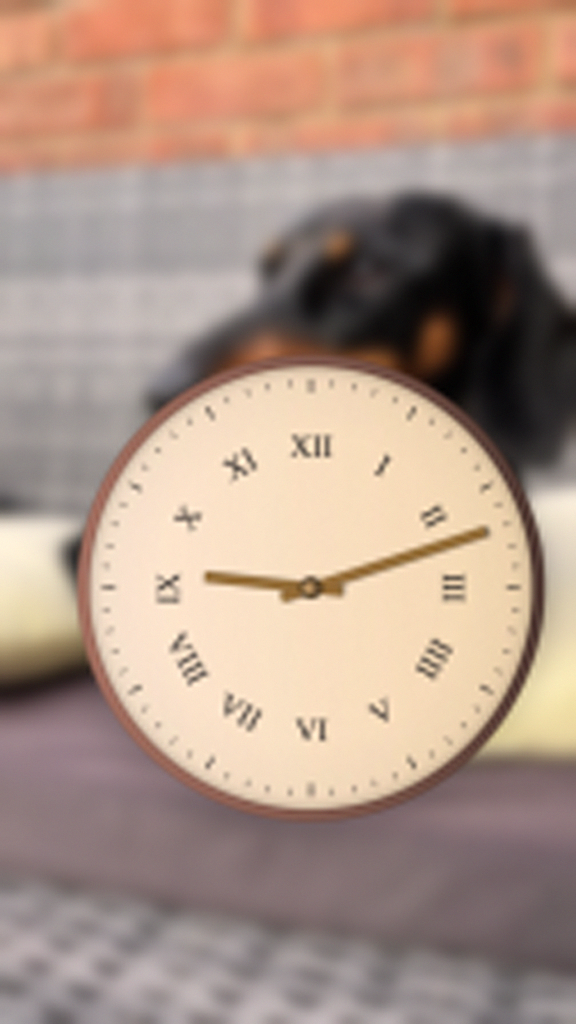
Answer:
9 h 12 min
